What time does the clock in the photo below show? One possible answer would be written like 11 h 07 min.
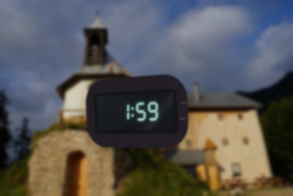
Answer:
1 h 59 min
